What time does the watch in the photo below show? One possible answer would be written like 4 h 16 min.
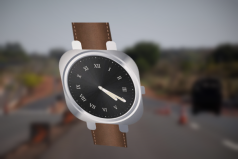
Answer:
4 h 20 min
